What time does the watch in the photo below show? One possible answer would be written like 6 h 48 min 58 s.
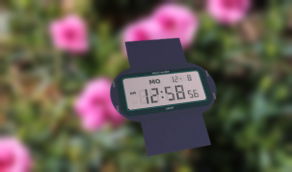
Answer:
12 h 58 min 56 s
